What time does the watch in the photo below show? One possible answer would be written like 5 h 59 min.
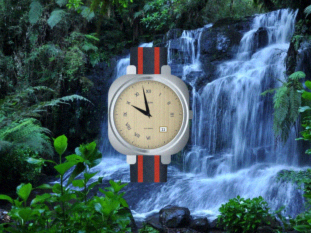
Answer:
9 h 58 min
